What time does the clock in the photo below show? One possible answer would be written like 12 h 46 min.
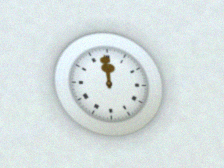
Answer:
11 h 59 min
